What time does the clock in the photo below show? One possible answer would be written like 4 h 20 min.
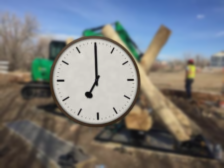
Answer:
7 h 00 min
